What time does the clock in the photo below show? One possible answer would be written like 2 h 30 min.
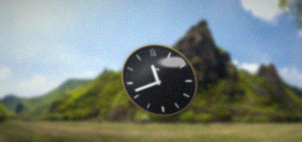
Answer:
11 h 42 min
